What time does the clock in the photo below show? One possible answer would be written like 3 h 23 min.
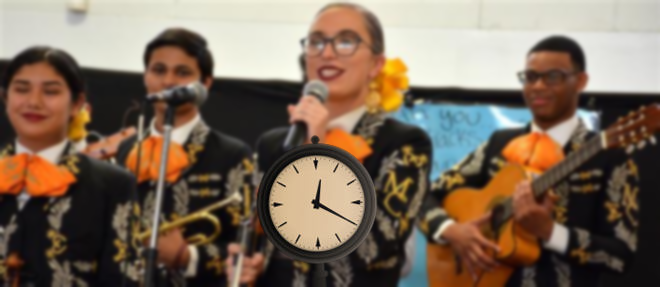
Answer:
12 h 20 min
